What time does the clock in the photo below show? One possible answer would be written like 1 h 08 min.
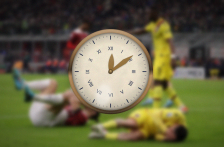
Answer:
12 h 09 min
